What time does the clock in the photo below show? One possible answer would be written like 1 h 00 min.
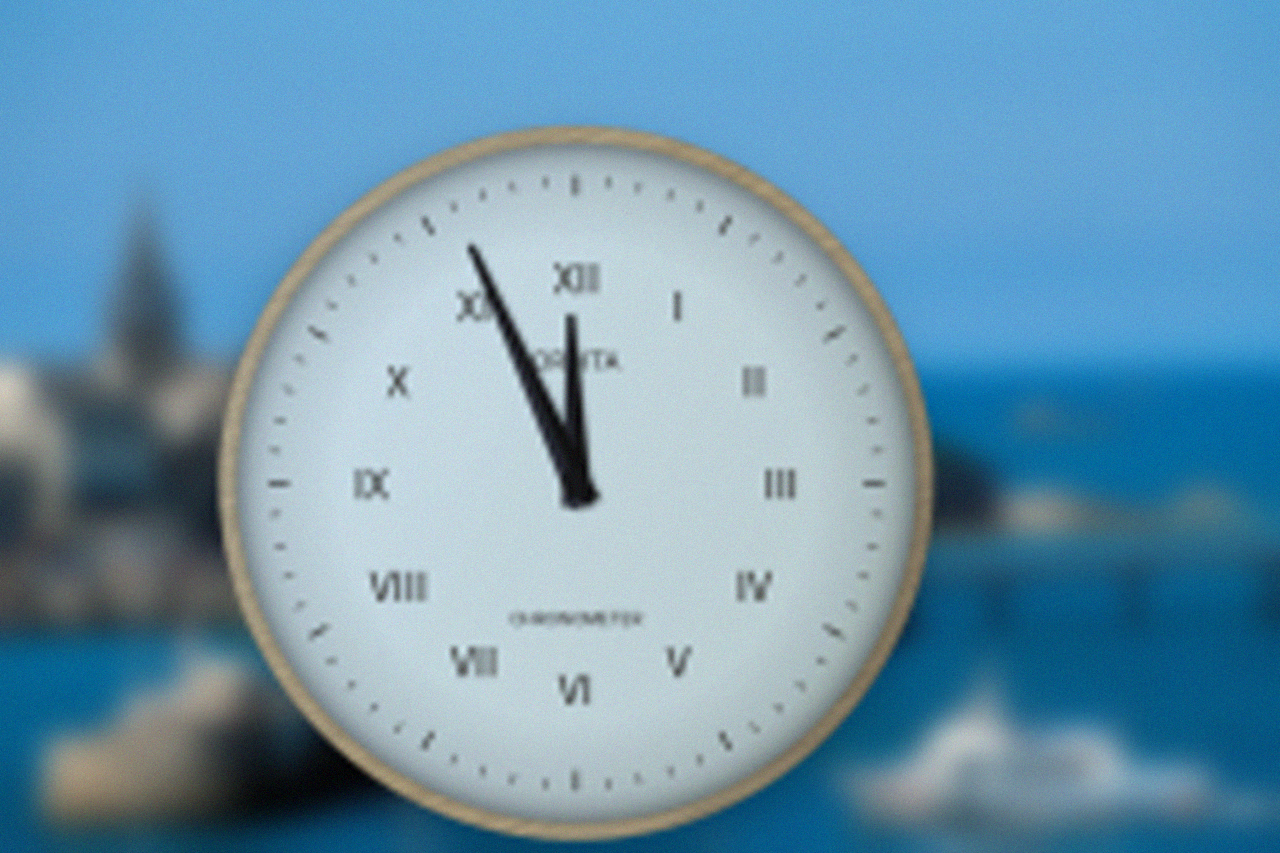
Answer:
11 h 56 min
